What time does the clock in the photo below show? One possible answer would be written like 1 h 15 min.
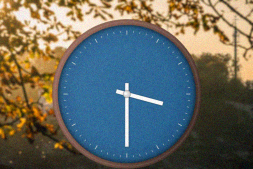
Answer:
3 h 30 min
